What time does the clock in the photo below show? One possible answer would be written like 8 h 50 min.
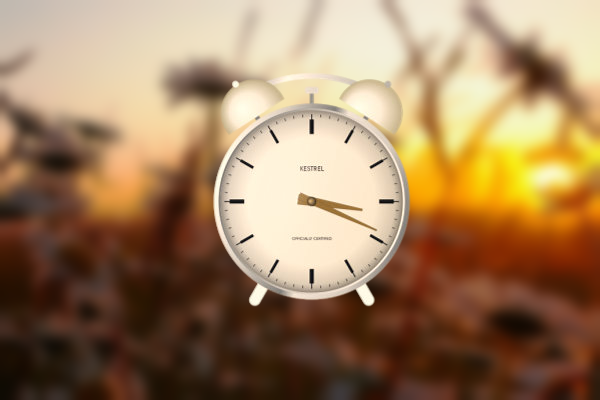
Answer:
3 h 19 min
